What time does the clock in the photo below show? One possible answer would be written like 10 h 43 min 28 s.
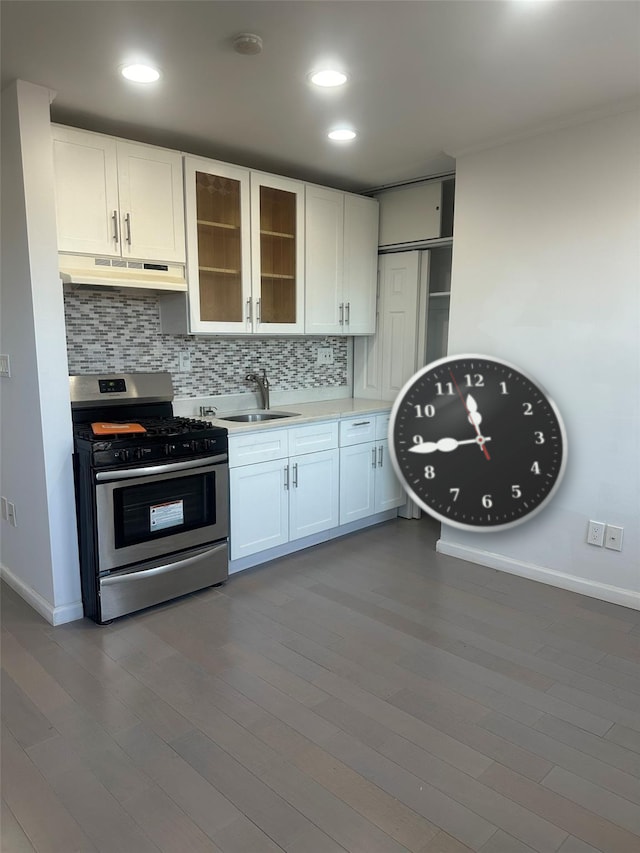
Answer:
11 h 43 min 57 s
